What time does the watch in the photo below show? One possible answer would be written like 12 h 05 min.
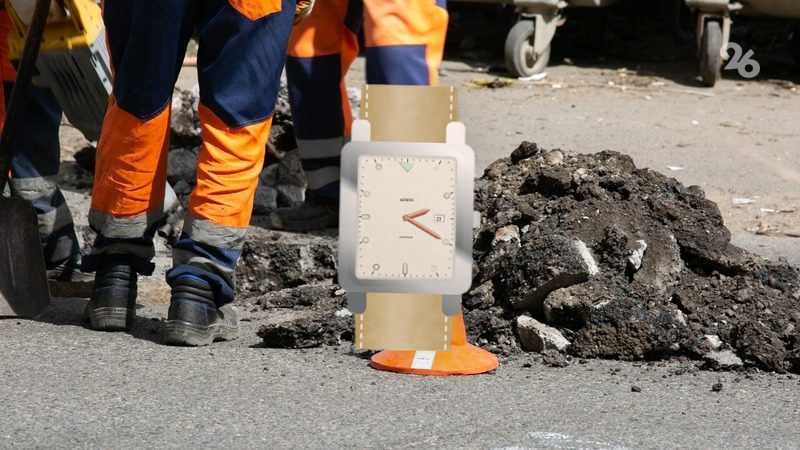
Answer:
2 h 20 min
